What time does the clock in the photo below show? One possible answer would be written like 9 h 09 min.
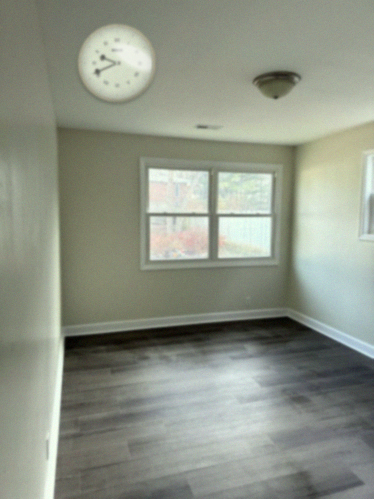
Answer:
9 h 41 min
